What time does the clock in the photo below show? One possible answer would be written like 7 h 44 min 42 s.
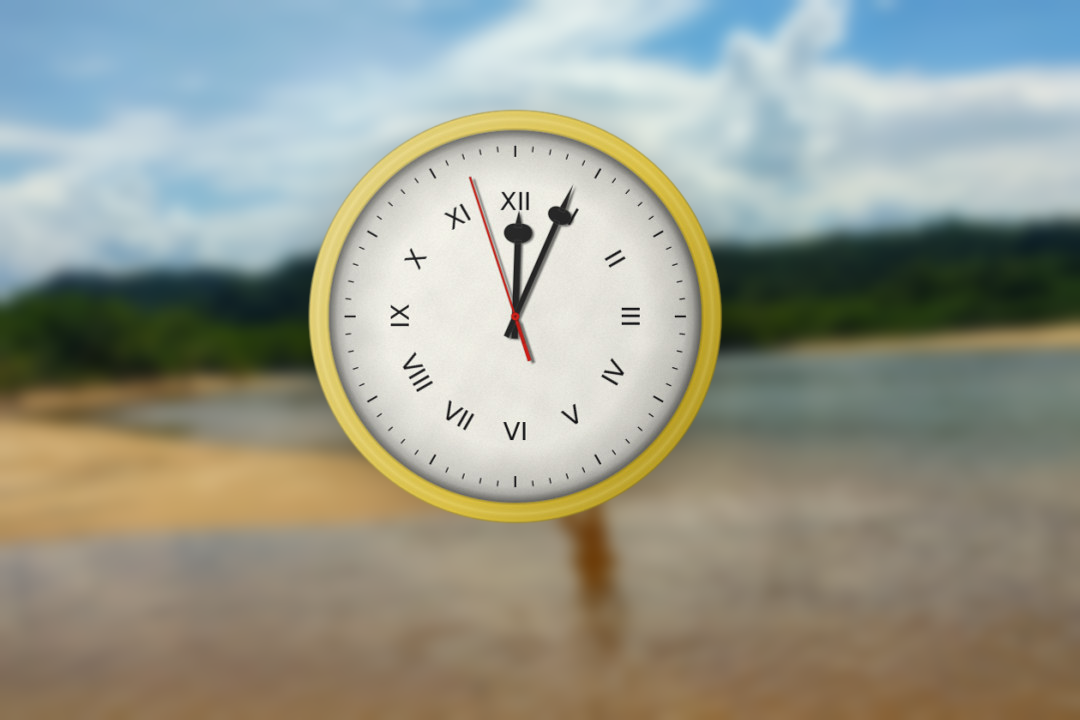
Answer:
12 h 03 min 57 s
